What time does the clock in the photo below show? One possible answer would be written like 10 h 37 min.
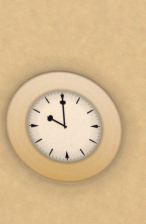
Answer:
10 h 00 min
